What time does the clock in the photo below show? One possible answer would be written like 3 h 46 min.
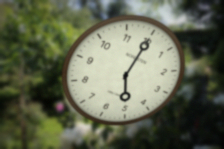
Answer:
5 h 00 min
